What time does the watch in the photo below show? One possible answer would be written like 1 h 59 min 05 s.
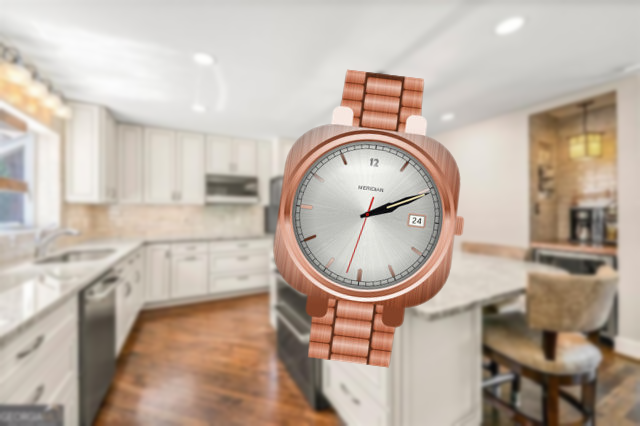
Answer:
2 h 10 min 32 s
